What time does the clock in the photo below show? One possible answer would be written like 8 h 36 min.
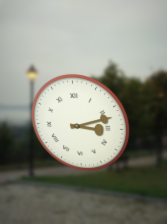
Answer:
3 h 12 min
